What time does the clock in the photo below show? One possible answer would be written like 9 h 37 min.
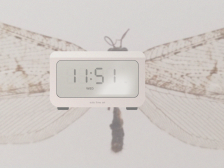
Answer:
11 h 51 min
